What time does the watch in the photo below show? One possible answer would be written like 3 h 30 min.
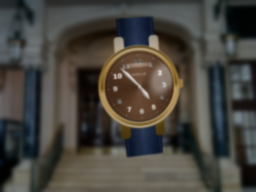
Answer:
4 h 53 min
